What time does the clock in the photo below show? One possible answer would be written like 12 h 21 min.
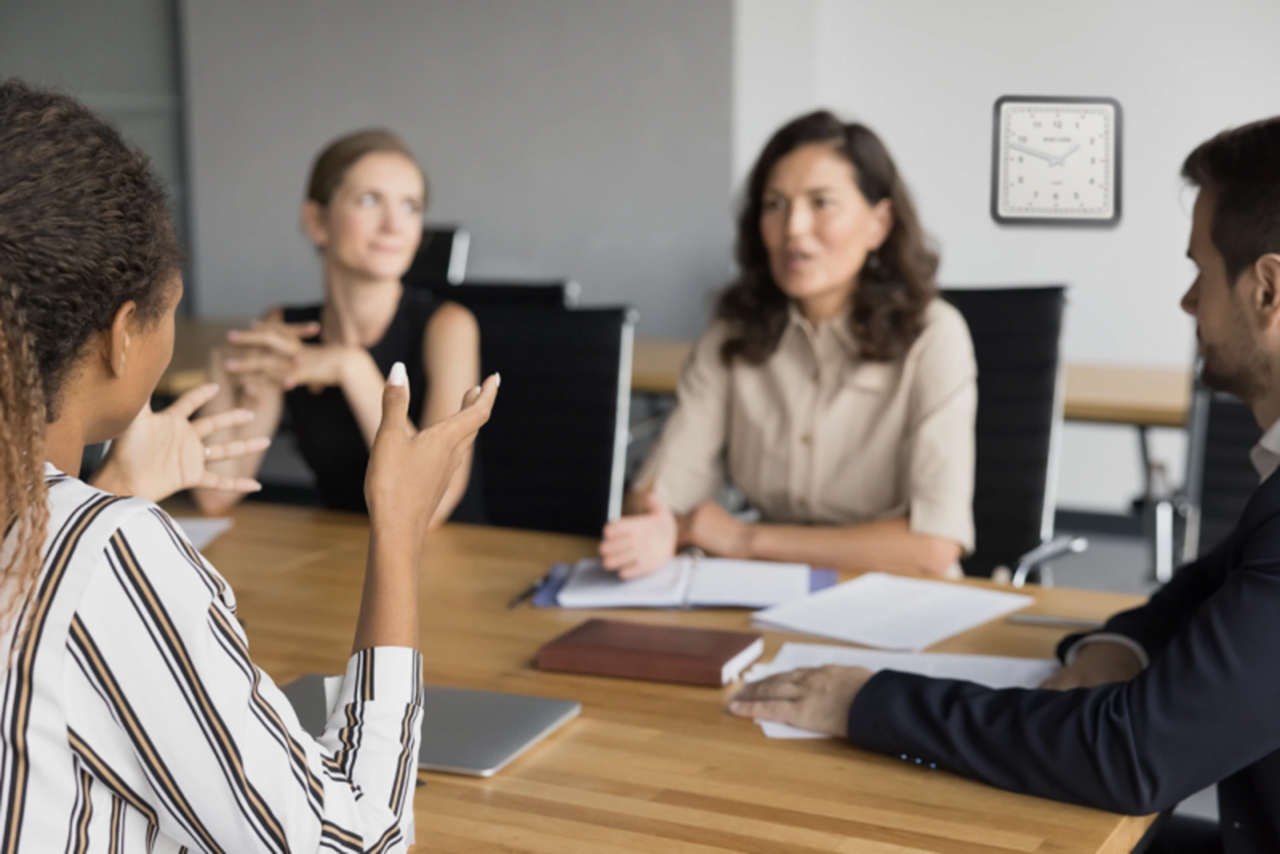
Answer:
1 h 48 min
